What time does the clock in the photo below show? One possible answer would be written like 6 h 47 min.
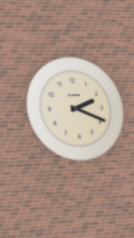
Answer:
2 h 19 min
